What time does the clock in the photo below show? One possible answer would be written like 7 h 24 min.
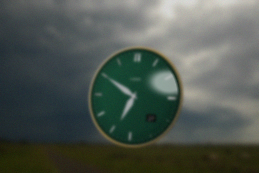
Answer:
6 h 50 min
